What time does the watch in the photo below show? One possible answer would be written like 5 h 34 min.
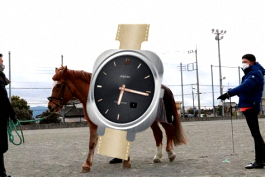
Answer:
6 h 16 min
